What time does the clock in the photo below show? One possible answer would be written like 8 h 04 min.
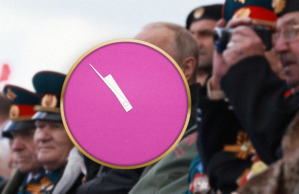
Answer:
10 h 53 min
